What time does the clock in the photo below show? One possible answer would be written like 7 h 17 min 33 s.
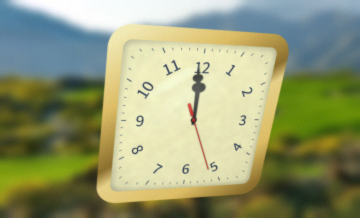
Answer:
11 h 59 min 26 s
